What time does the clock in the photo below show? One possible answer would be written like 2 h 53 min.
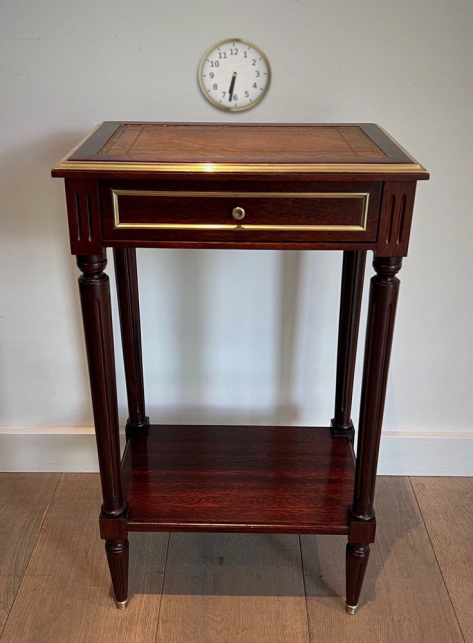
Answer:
6 h 32 min
